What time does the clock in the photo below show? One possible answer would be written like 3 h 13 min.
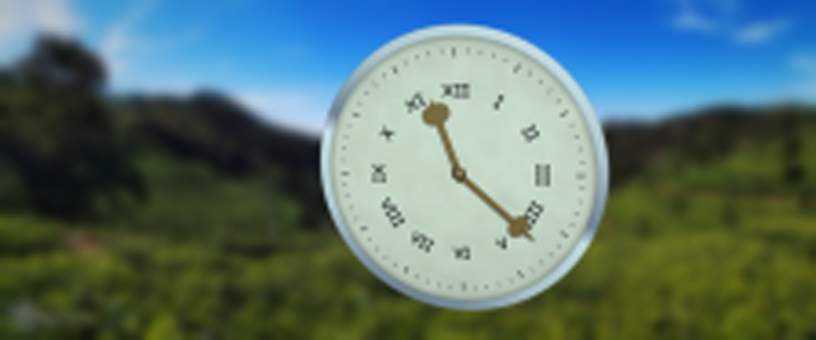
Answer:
11 h 22 min
